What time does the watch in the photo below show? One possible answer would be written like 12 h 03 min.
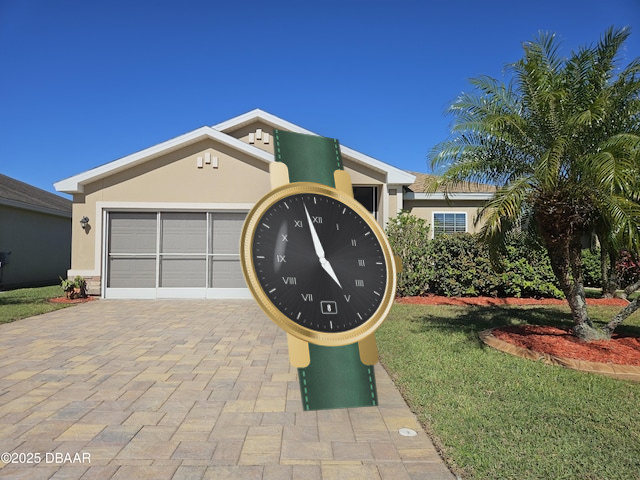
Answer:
4 h 58 min
